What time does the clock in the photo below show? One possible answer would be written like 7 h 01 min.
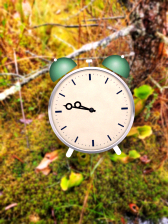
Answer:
9 h 47 min
